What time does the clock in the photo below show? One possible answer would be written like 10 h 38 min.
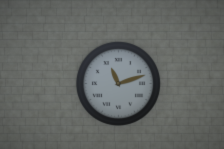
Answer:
11 h 12 min
